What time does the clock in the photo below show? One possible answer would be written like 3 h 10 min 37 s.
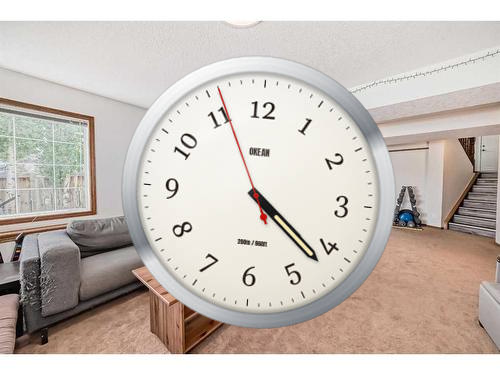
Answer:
4 h 21 min 56 s
